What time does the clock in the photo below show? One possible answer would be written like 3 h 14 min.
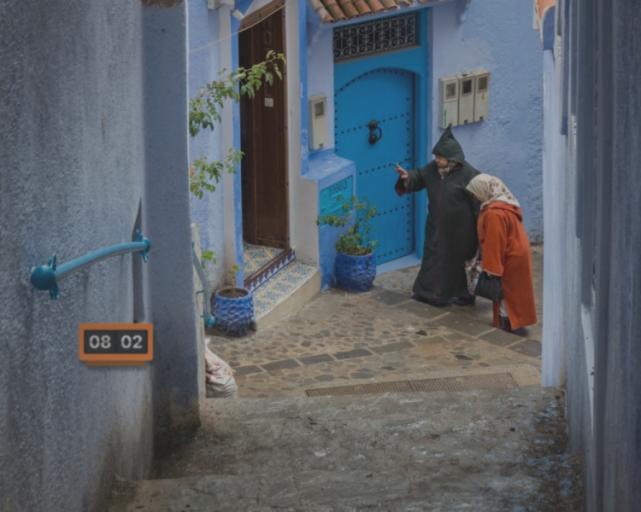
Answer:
8 h 02 min
